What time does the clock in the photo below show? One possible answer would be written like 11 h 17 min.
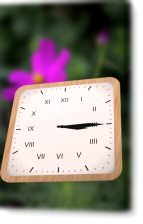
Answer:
3 h 15 min
